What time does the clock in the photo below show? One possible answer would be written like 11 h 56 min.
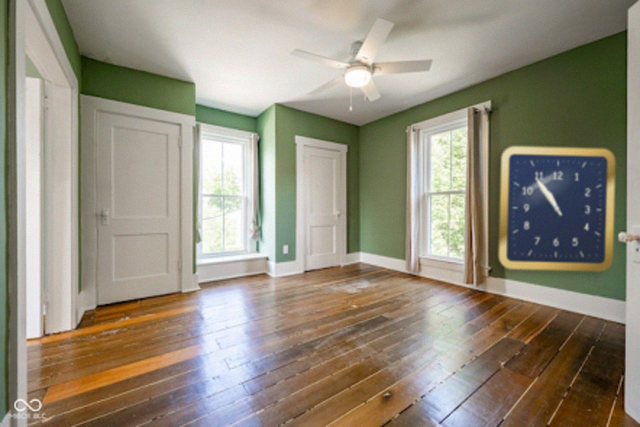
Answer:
10 h 54 min
